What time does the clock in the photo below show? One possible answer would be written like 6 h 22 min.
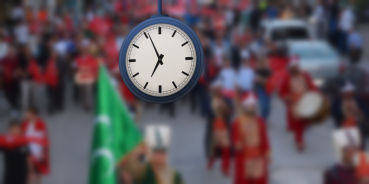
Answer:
6 h 56 min
